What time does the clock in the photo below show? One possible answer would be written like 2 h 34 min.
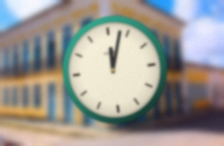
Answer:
12 h 03 min
